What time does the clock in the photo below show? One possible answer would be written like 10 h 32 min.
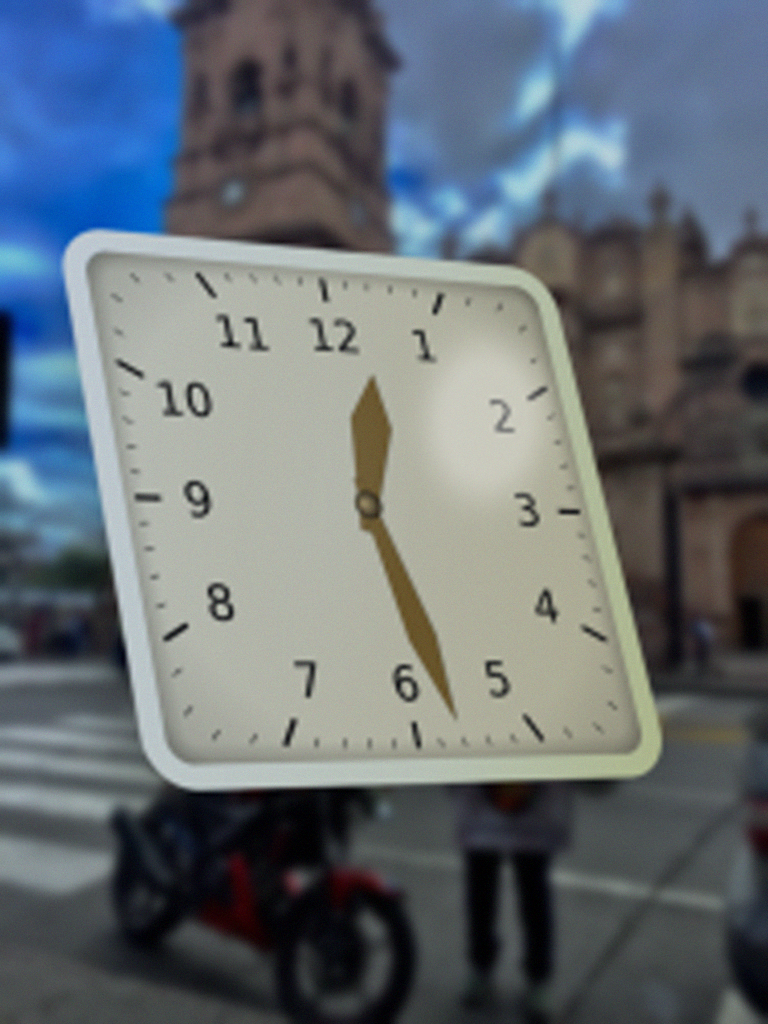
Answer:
12 h 28 min
